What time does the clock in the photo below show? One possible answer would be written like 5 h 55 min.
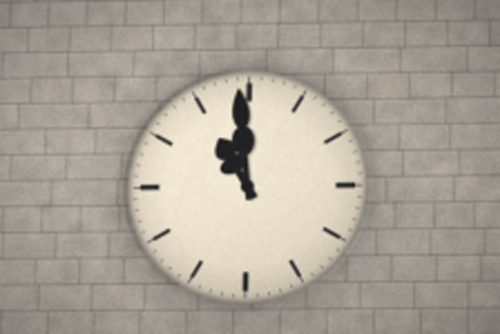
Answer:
10 h 59 min
